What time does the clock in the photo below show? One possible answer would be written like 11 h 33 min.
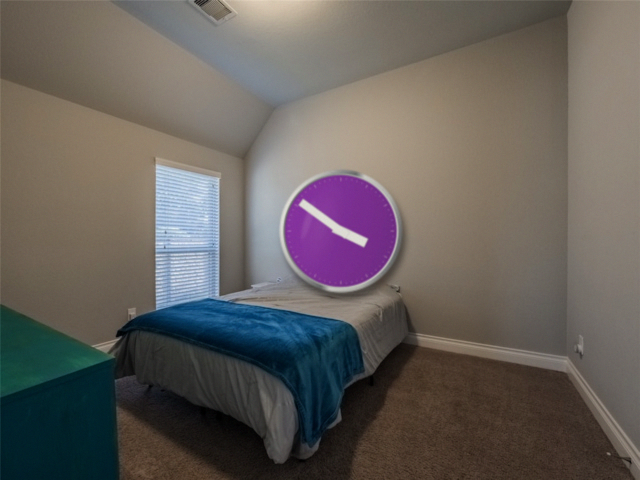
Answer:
3 h 51 min
